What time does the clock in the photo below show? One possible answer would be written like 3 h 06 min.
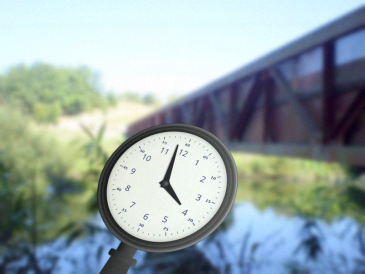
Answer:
3 h 58 min
